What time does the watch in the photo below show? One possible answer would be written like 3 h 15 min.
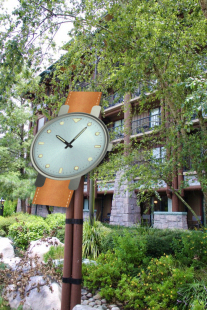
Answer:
10 h 05 min
